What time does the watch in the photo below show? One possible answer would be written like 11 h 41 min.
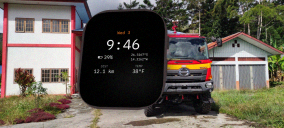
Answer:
9 h 46 min
